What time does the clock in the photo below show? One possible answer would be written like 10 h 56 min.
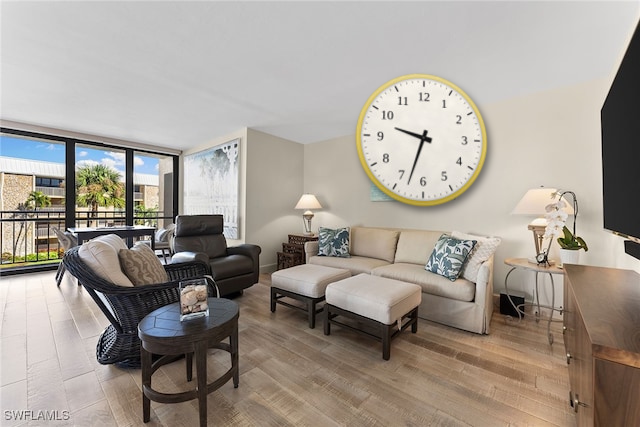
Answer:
9 h 33 min
